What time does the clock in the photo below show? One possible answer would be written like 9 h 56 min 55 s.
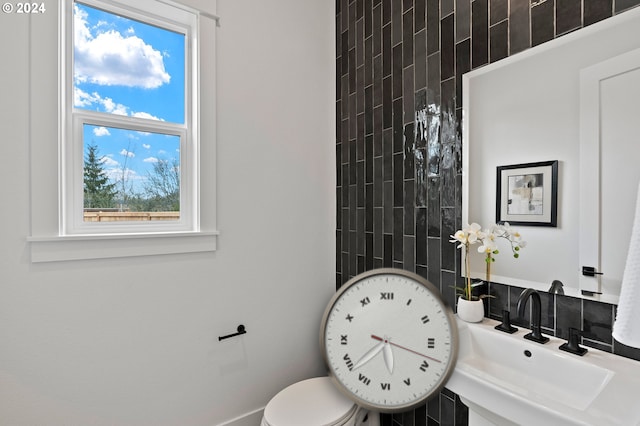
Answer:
5 h 38 min 18 s
